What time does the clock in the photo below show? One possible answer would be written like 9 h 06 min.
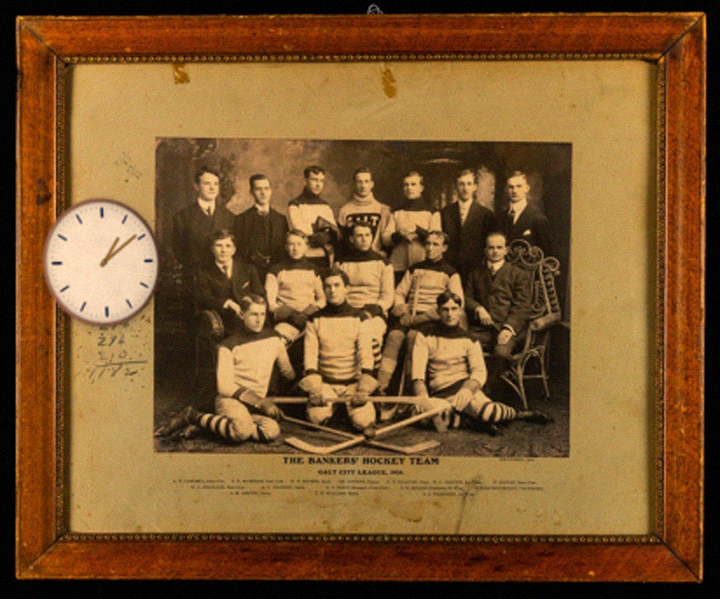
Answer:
1 h 09 min
